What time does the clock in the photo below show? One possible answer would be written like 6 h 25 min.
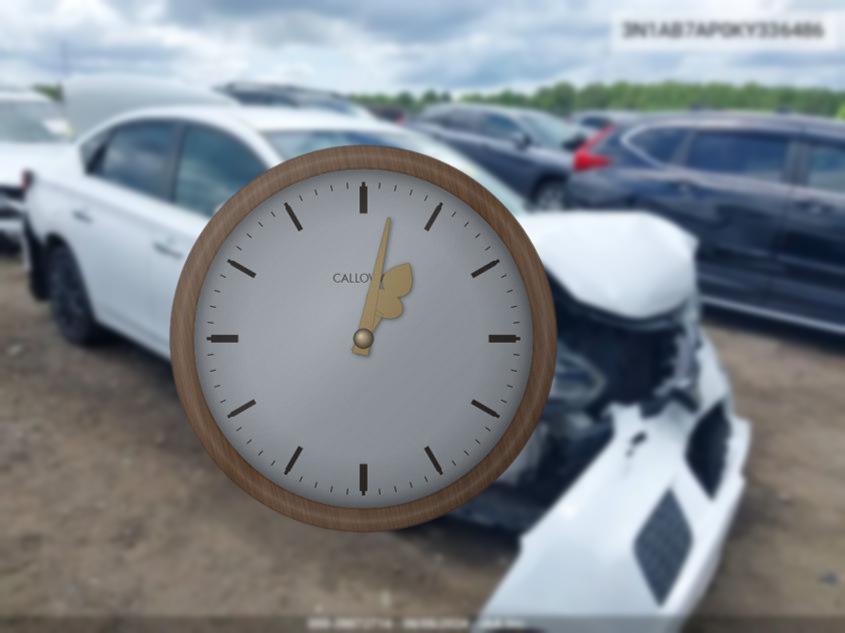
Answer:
1 h 02 min
